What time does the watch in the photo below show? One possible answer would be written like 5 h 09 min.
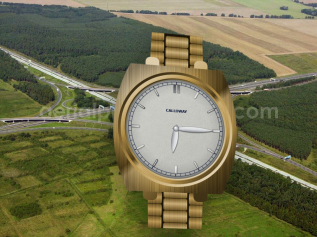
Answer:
6 h 15 min
